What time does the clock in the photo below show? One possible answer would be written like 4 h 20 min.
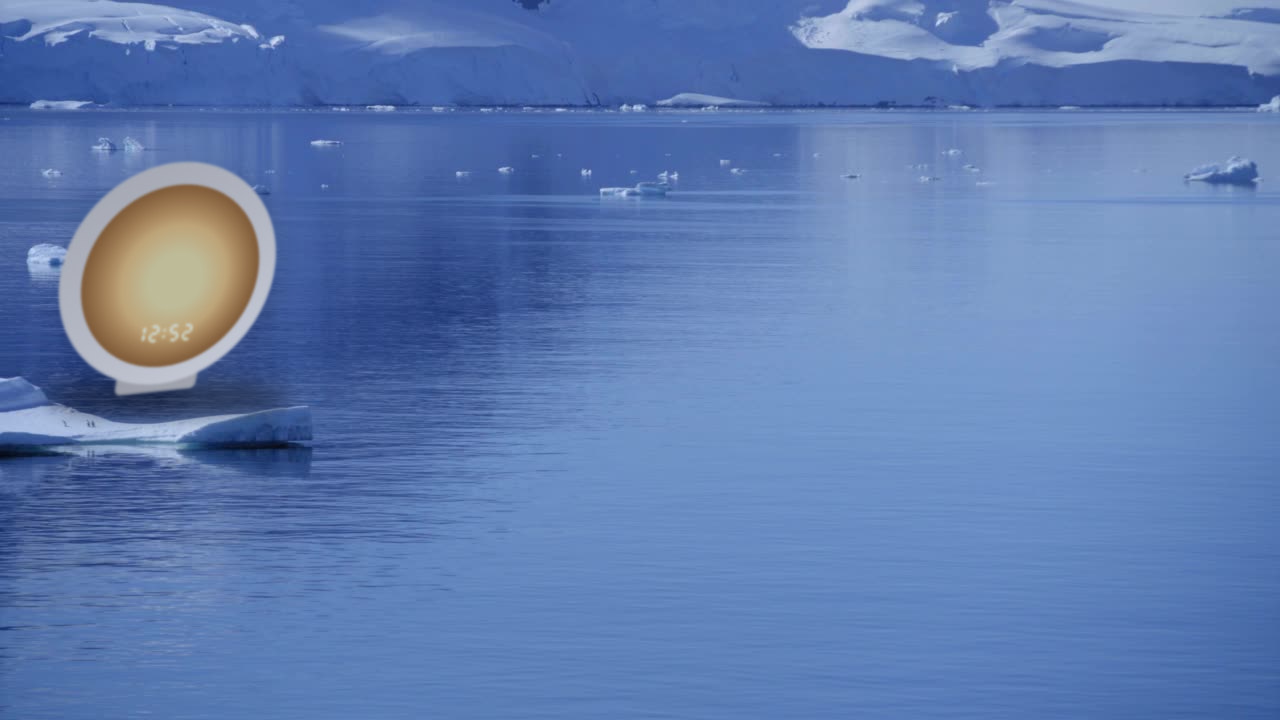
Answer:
12 h 52 min
